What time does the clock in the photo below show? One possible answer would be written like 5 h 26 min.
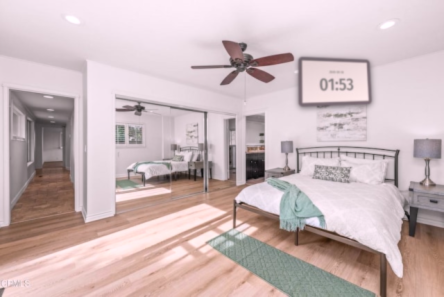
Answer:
1 h 53 min
